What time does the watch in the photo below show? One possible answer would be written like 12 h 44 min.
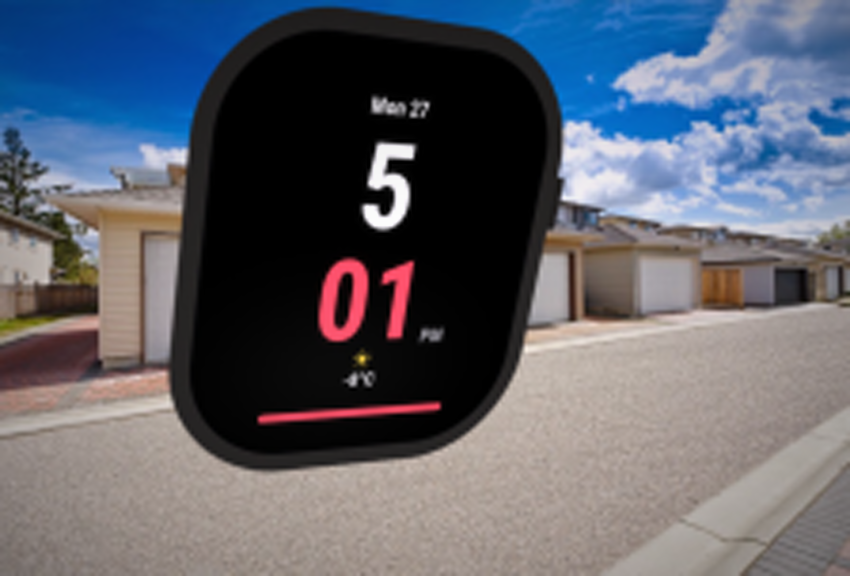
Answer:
5 h 01 min
